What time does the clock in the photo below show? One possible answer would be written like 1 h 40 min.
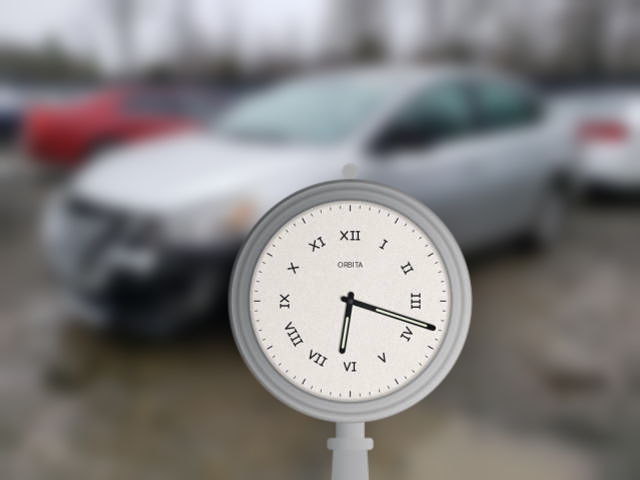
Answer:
6 h 18 min
